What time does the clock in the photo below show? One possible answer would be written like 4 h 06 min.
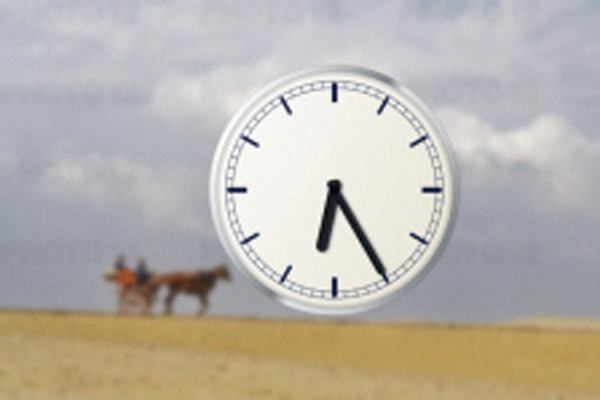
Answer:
6 h 25 min
